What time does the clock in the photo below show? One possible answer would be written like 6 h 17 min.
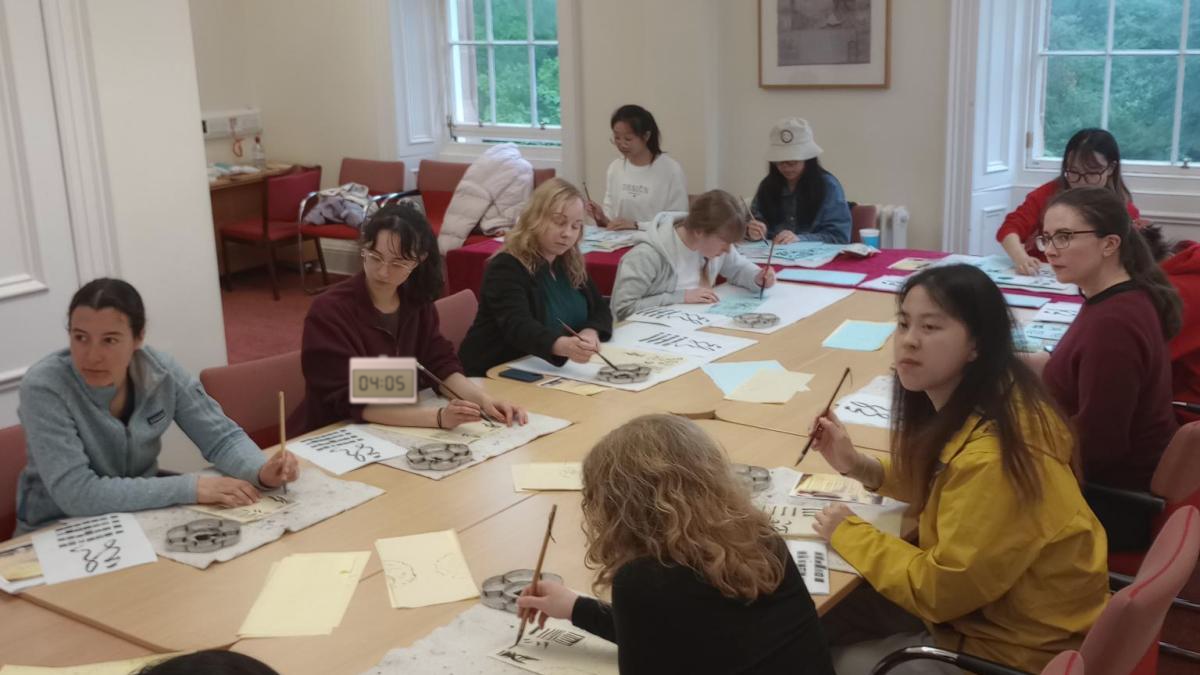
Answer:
4 h 05 min
